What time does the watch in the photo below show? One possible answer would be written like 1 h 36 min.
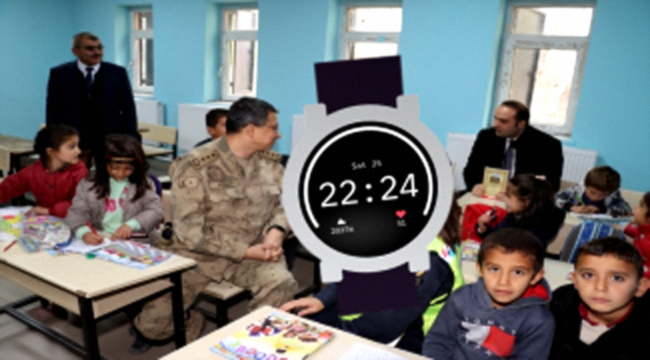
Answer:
22 h 24 min
